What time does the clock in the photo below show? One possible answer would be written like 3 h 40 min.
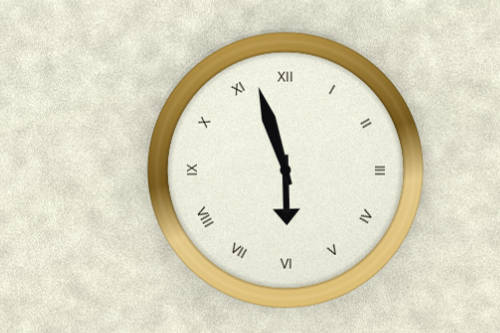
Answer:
5 h 57 min
